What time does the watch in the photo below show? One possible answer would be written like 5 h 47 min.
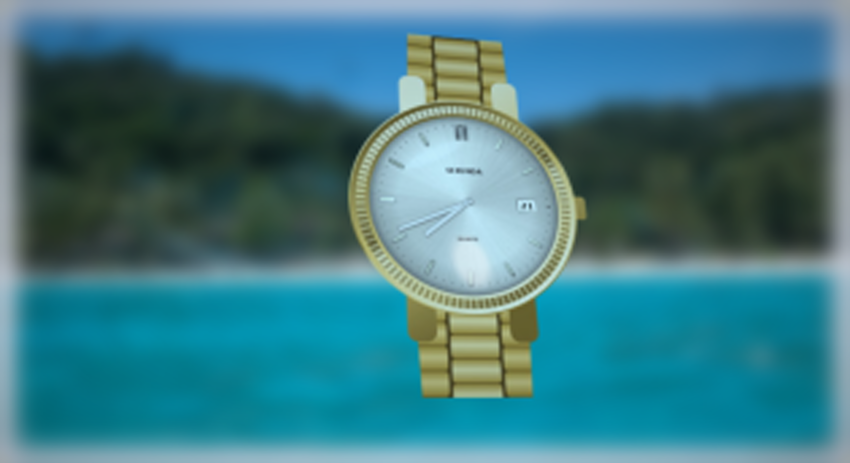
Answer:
7 h 41 min
